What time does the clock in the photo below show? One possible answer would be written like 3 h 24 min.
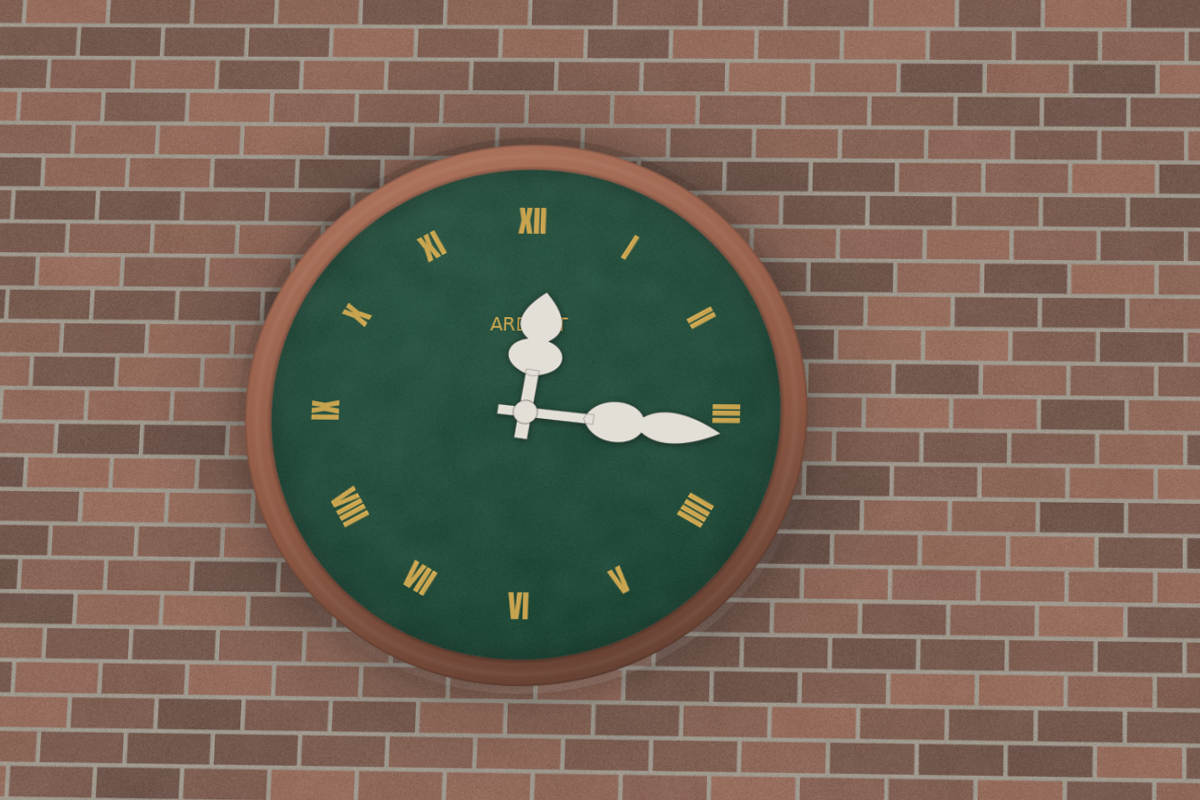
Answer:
12 h 16 min
